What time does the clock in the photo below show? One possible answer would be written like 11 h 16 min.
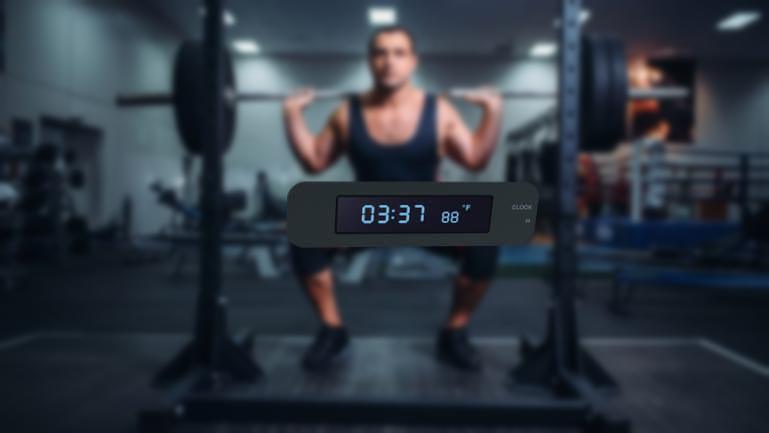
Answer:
3 h 37 min
